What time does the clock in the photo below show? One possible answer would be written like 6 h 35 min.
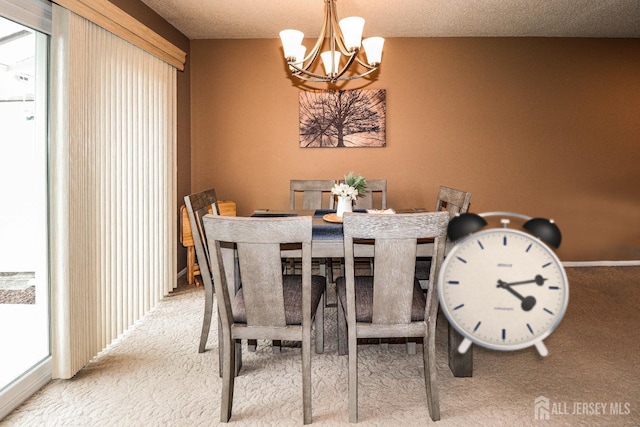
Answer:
4 h 13 min
